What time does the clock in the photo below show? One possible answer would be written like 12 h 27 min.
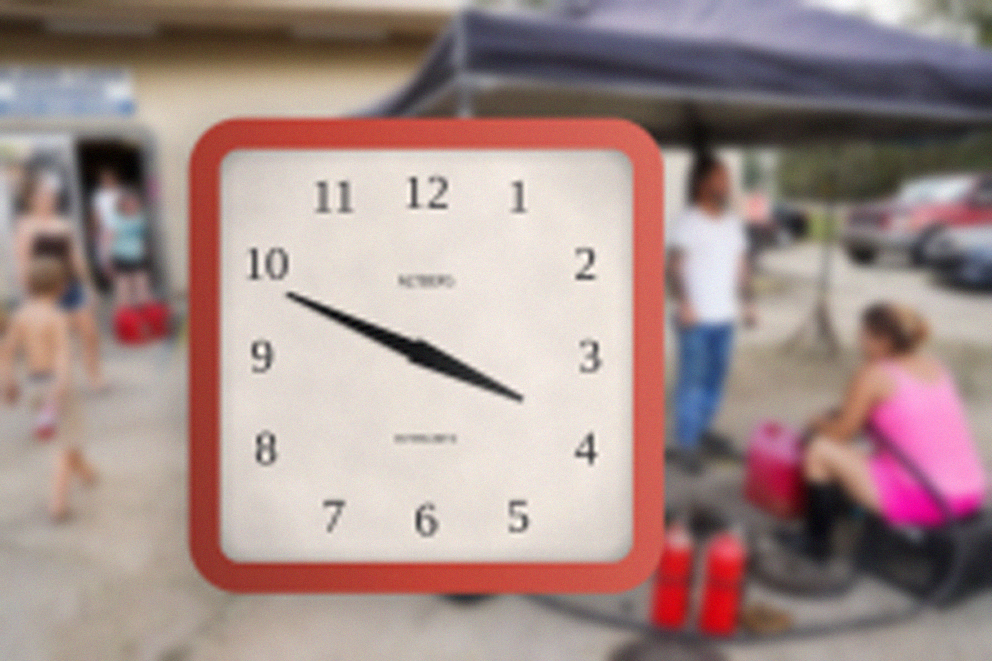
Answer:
3 h 49 min
